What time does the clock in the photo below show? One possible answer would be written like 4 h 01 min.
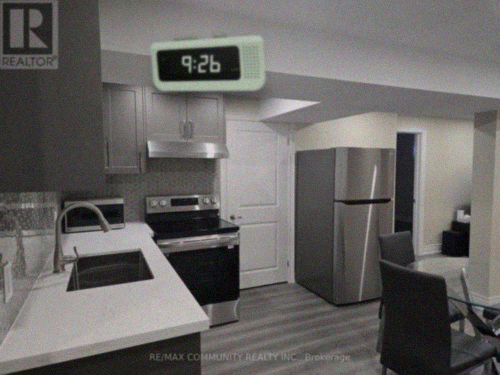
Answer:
9 h 26 min
